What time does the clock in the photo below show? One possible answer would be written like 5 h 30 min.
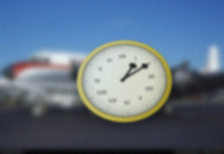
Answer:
1 h 10 min
